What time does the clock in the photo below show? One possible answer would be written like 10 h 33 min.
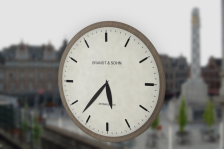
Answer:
5 h 37 min
